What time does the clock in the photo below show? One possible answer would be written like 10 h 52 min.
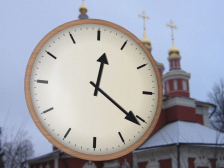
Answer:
12 h 21 min
